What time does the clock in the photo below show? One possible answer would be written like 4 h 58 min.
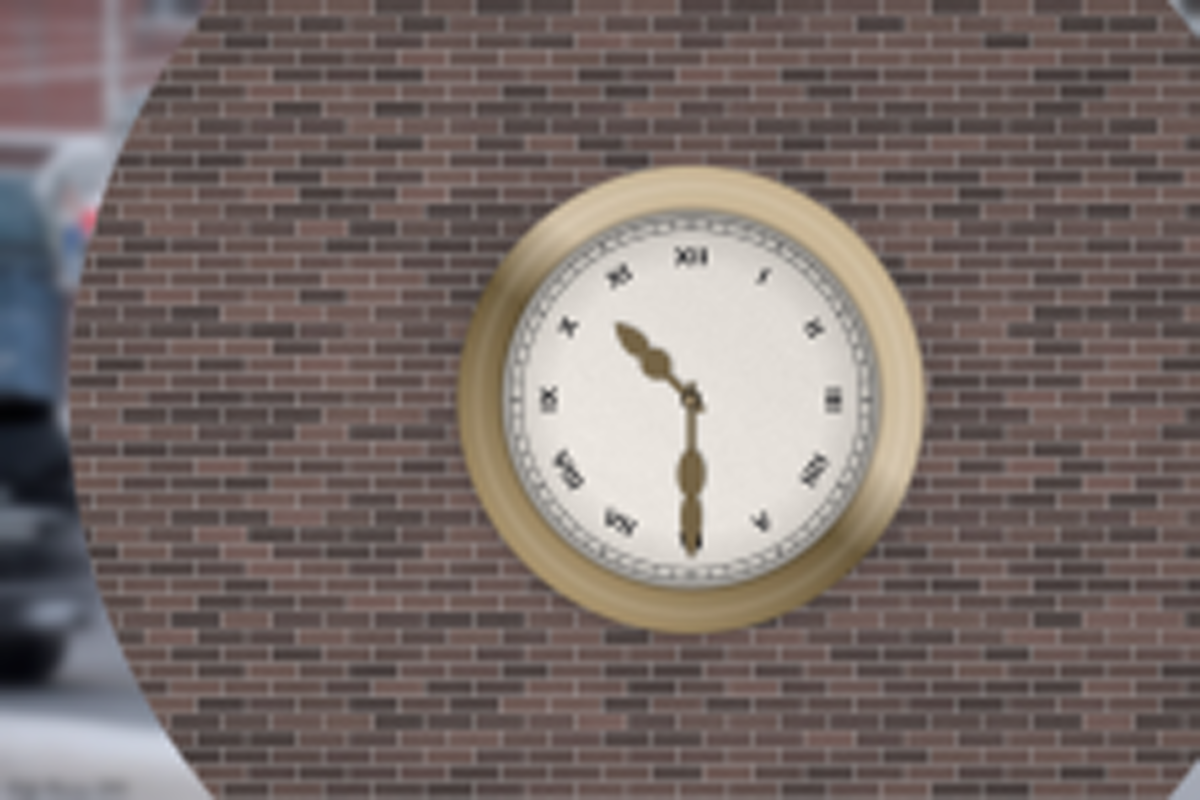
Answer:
10 h 30 min
